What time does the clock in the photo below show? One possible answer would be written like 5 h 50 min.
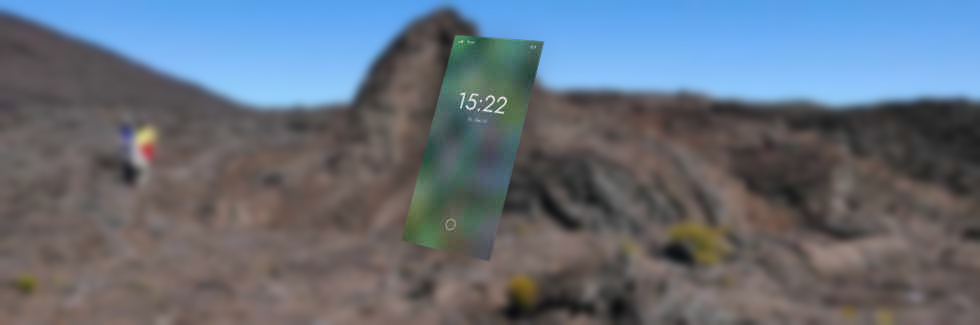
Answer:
15 h 22 min
